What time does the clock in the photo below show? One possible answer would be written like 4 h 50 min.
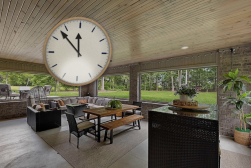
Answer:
11 h 53 min
